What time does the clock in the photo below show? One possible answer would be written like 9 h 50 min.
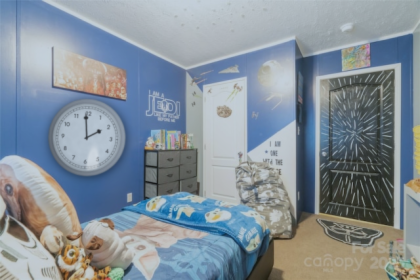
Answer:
1 h 59 min
